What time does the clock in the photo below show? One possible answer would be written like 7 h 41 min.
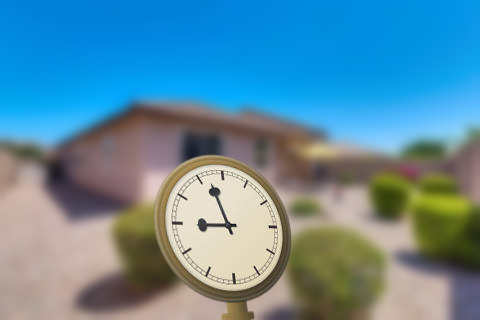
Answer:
8 h 57 min
